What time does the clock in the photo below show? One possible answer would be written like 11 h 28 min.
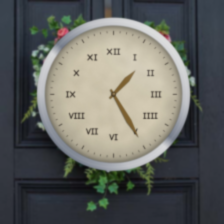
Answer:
1 h 25 min
